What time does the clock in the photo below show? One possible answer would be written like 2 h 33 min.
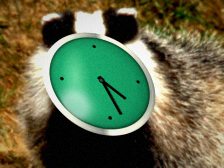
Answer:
4 h 27 min
